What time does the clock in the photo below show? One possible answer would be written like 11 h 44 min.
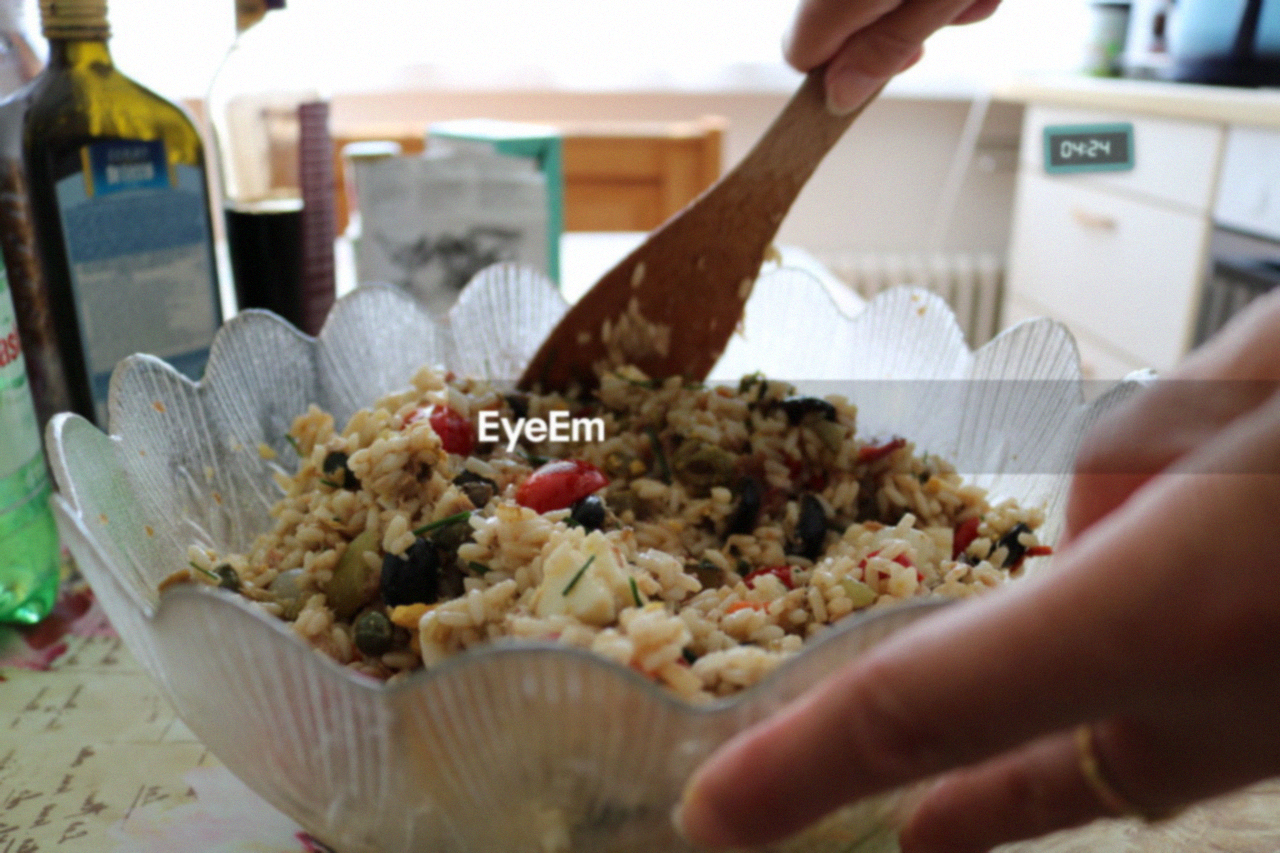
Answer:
4 h 24 min
